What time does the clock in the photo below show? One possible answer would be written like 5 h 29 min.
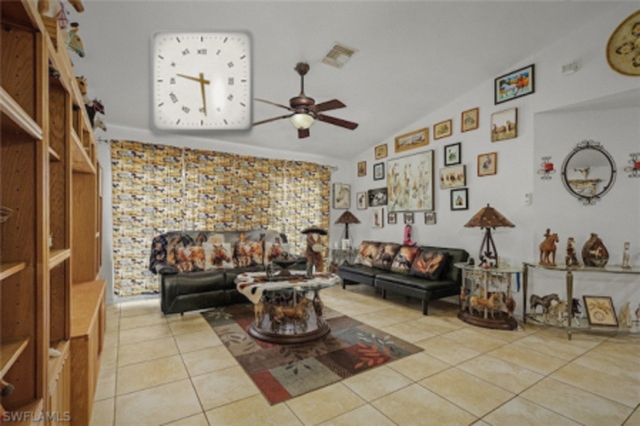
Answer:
9 h 29 min
